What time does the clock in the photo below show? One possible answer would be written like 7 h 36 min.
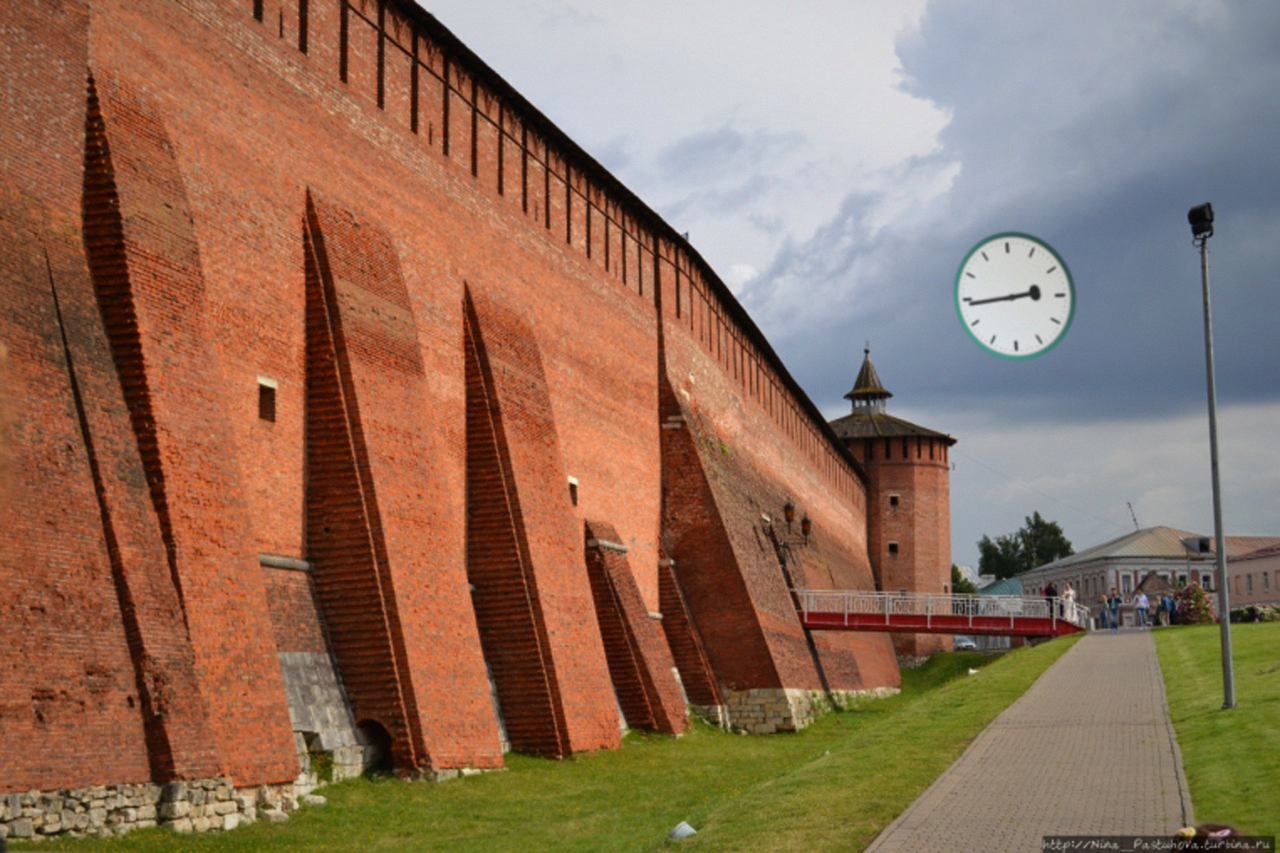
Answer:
2 h 44 min
